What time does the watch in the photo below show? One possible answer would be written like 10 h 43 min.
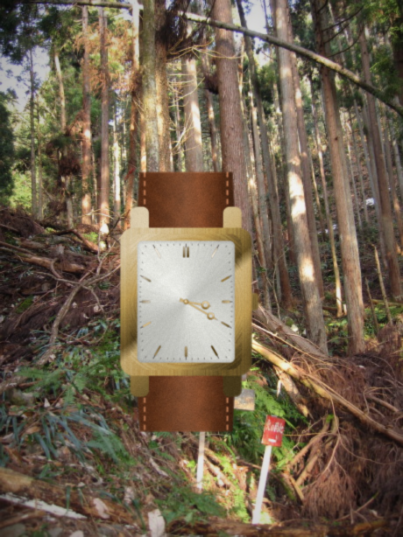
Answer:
3 h 20 min
